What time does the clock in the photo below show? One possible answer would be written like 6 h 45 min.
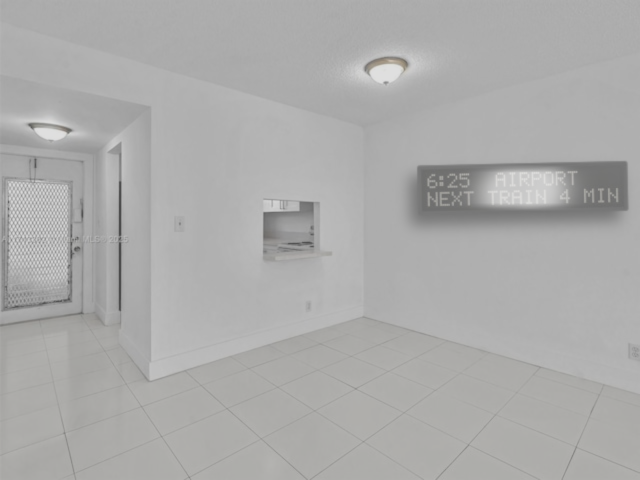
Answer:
6 h 25 min
